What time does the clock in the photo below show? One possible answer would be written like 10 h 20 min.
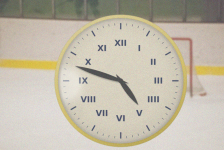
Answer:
4 h 48 min
